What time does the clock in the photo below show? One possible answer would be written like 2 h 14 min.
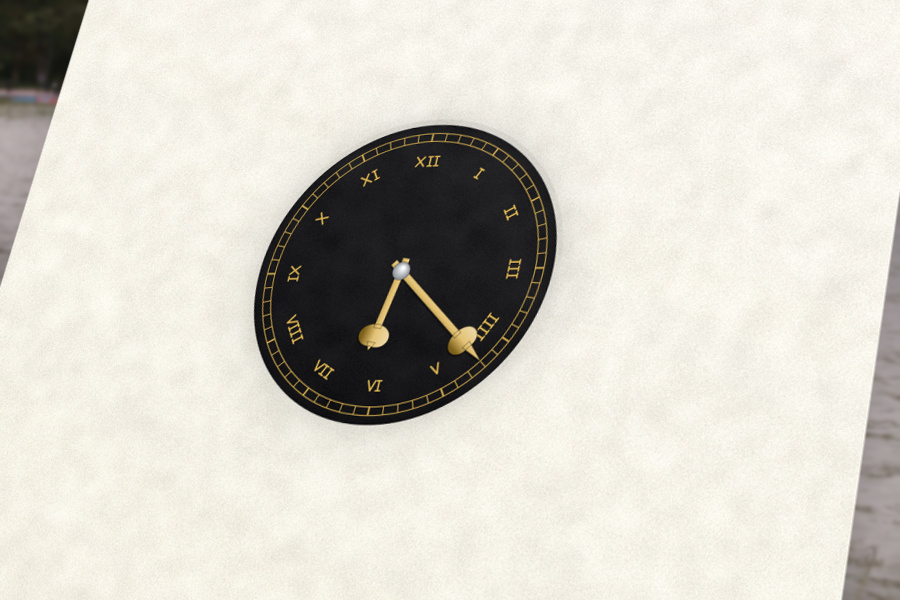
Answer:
6 h 22 min
